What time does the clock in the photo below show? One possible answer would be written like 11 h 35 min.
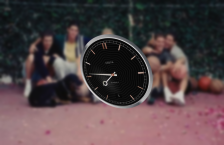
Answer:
7 h 46 min
